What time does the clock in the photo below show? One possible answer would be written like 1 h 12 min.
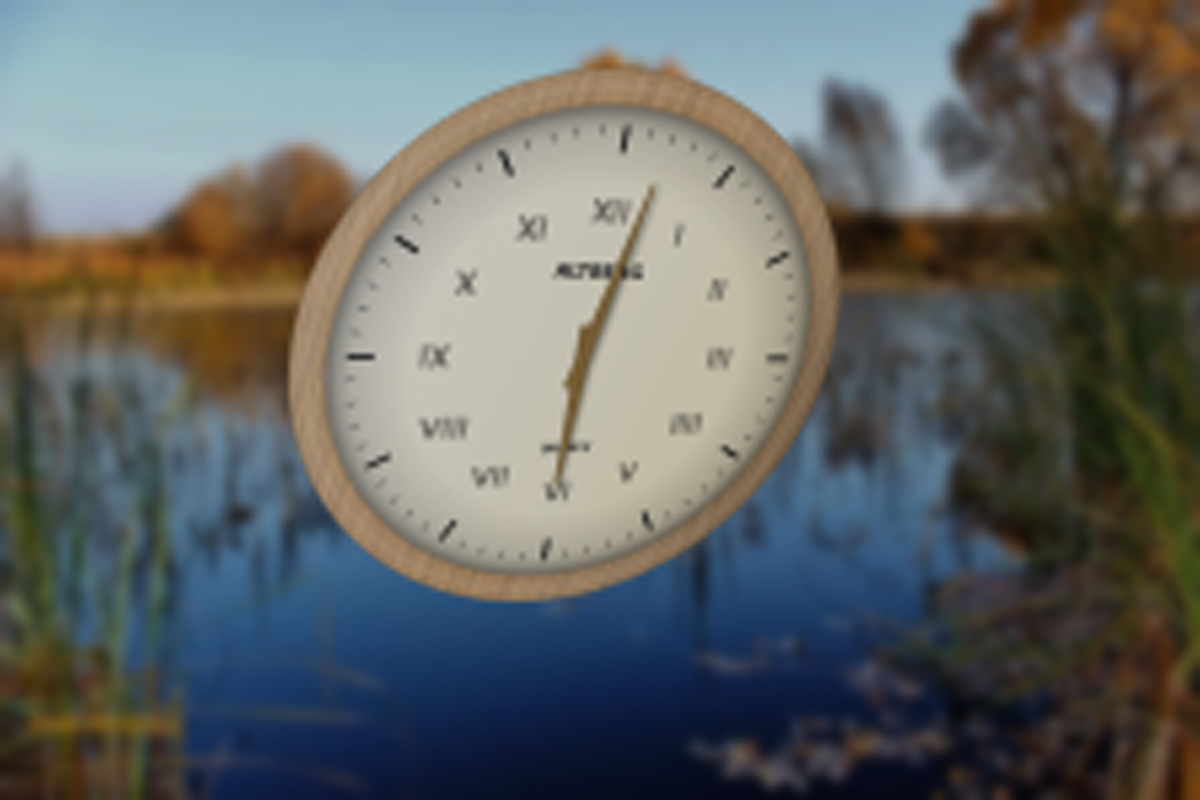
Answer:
6 h 02 min
